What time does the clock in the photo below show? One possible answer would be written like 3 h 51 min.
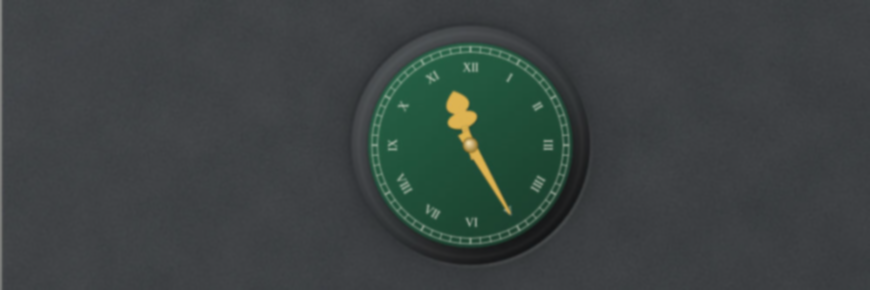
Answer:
11 h 25 min
